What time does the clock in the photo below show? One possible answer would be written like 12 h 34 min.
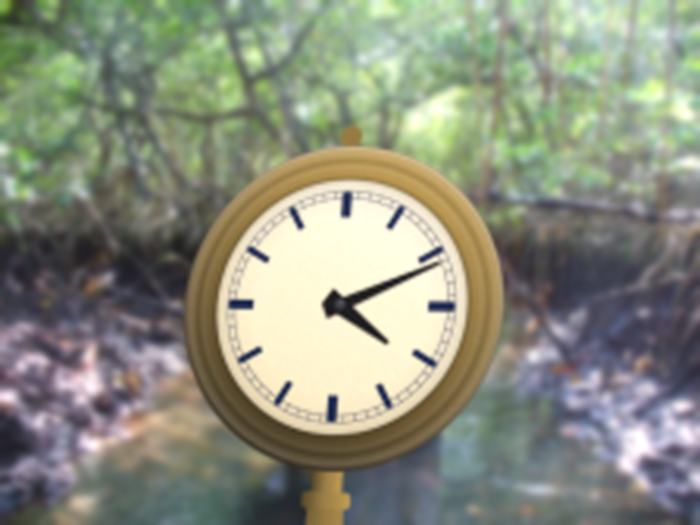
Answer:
4 h 11 min
